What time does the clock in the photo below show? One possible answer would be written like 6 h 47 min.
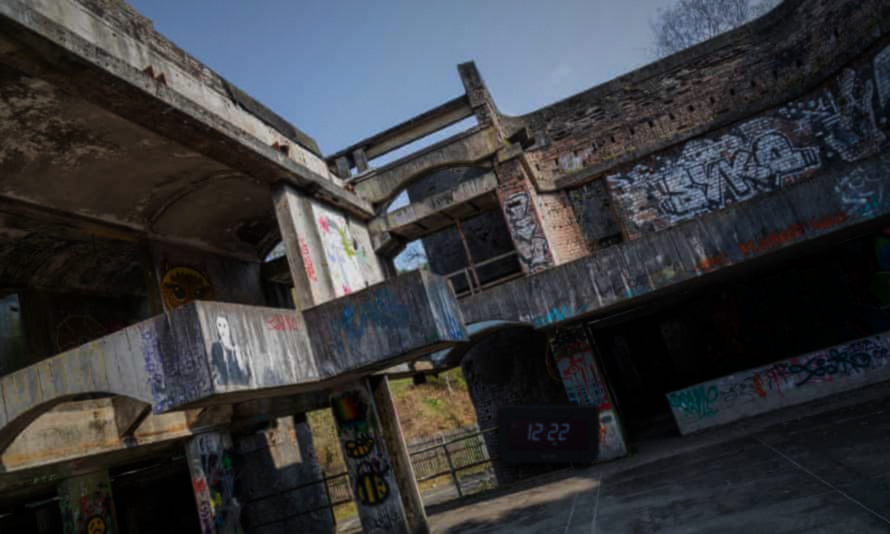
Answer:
12 h 22 min
